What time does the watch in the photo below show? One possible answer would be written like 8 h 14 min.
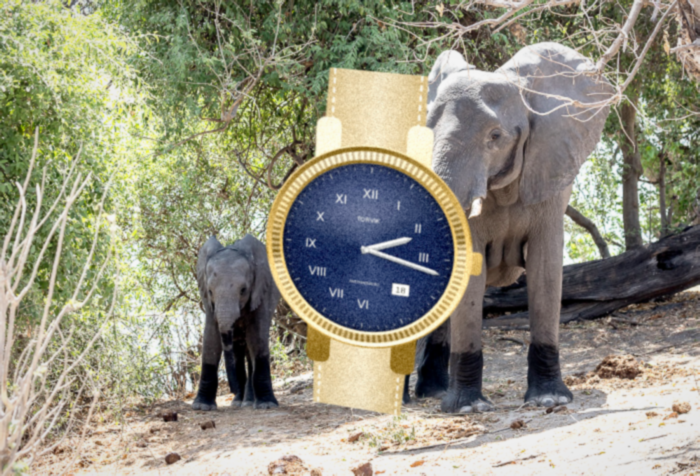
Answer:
2 h 17 min
